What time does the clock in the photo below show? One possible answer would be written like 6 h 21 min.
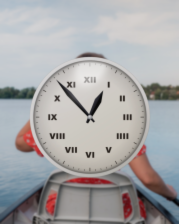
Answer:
12 h 53 min
